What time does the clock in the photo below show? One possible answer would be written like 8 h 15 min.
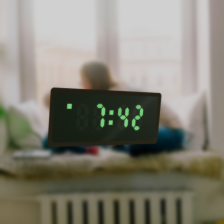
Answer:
7 h 42 min
